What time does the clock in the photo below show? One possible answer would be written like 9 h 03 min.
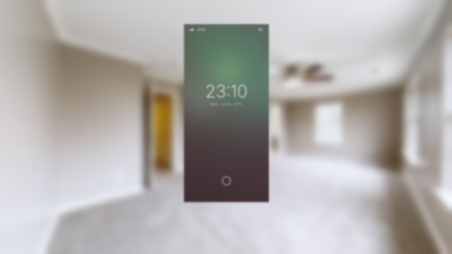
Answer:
23 h 10 min
